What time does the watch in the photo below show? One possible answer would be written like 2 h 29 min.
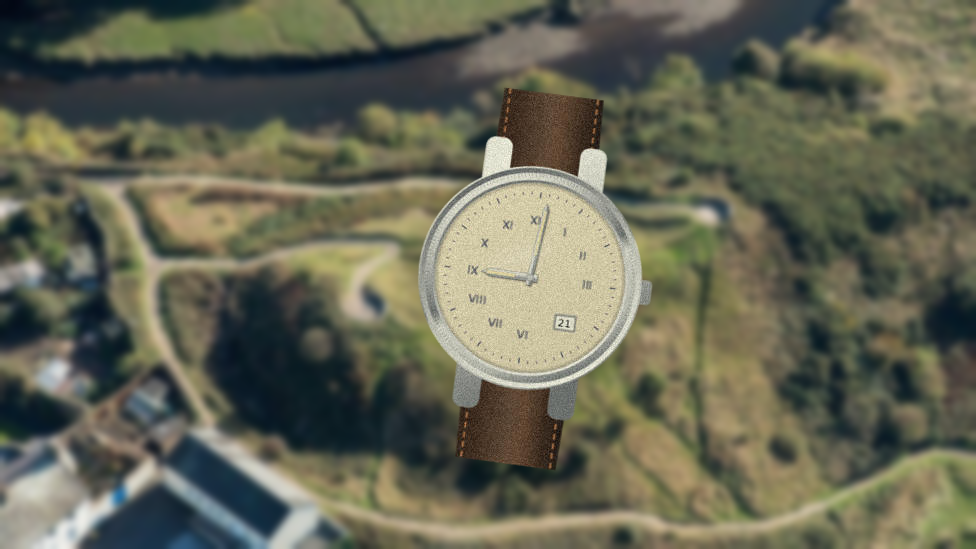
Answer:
9 h 01 min
